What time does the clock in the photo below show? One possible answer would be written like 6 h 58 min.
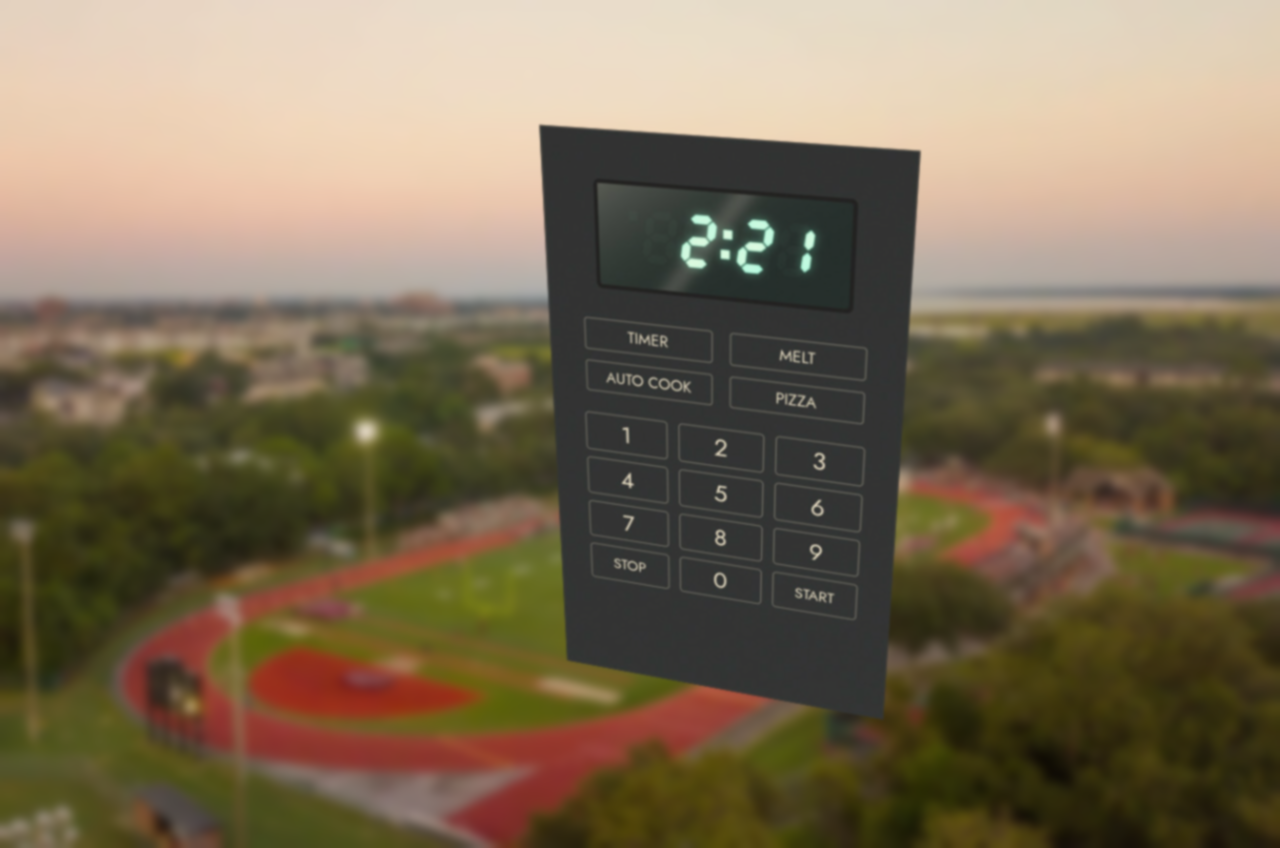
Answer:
2 h 21 min
